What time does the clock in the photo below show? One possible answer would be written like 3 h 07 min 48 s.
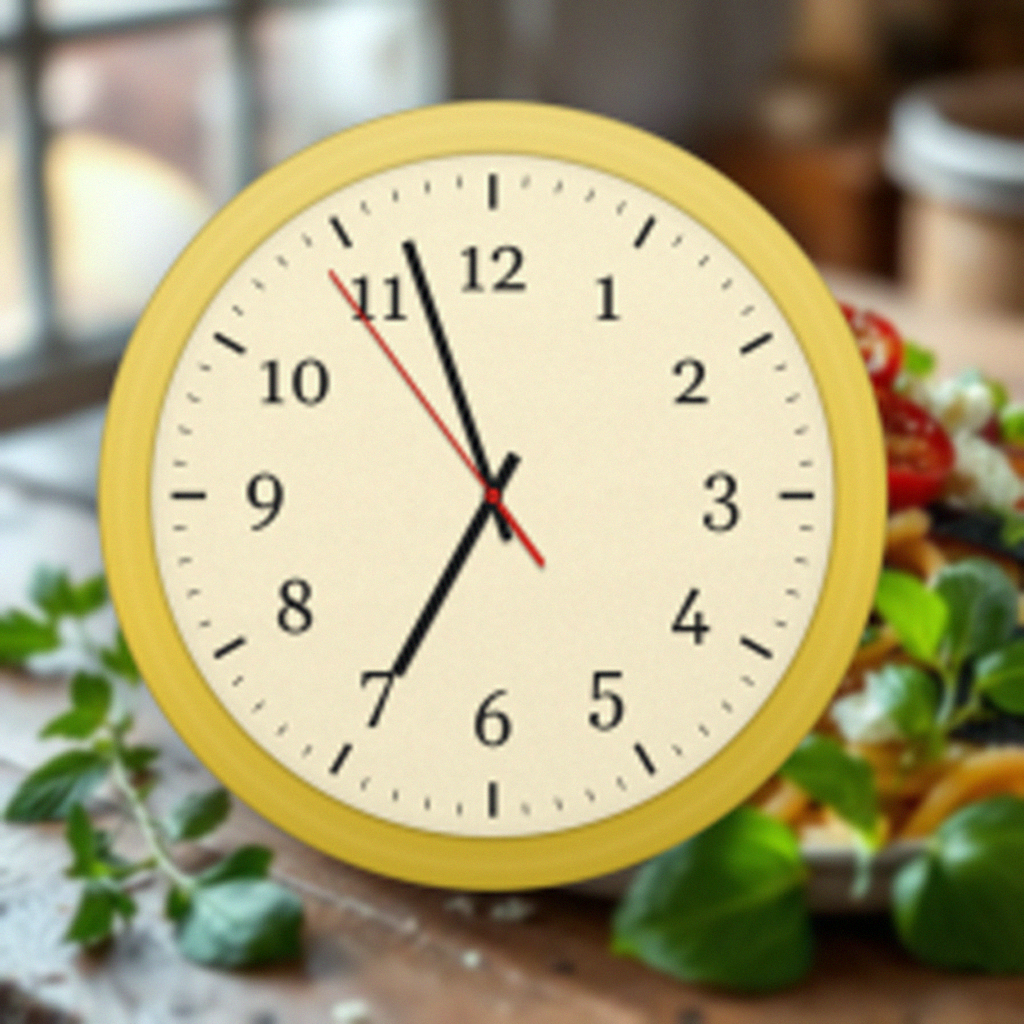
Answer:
6 h 56 min 54 s
